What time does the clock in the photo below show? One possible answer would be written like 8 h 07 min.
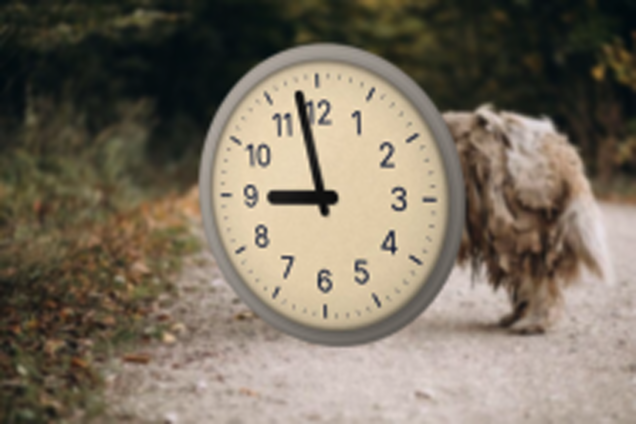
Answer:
8 h 58 min
